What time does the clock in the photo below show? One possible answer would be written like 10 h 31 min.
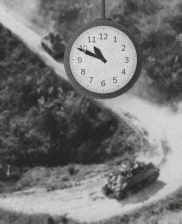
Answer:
10 h 49 min
